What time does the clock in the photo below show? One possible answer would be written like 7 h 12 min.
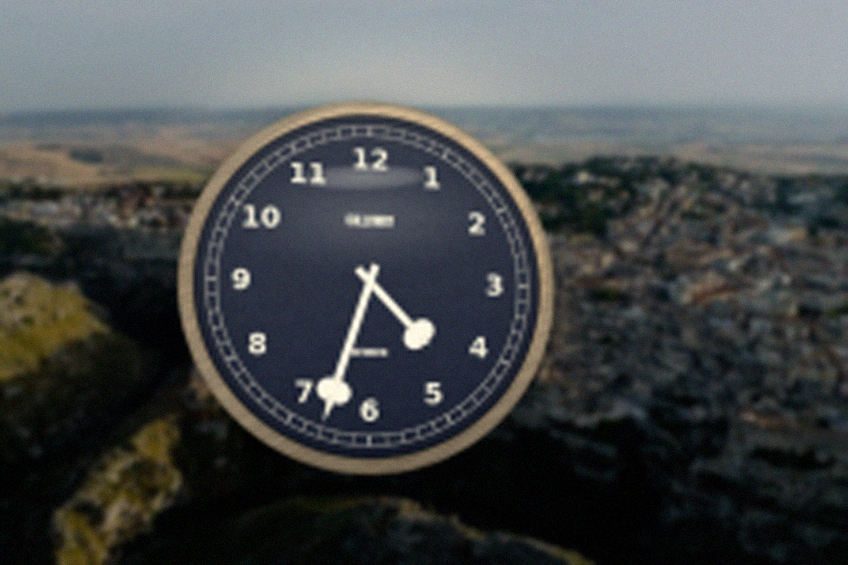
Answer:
4 h 33 min
